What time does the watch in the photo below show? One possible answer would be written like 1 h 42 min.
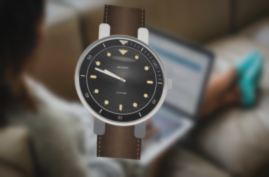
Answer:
9 h 48 min
